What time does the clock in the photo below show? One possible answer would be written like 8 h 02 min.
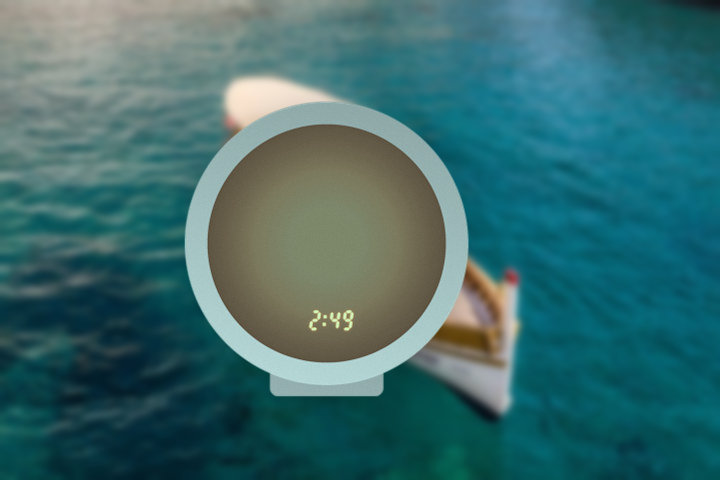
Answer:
2 h 49 min
